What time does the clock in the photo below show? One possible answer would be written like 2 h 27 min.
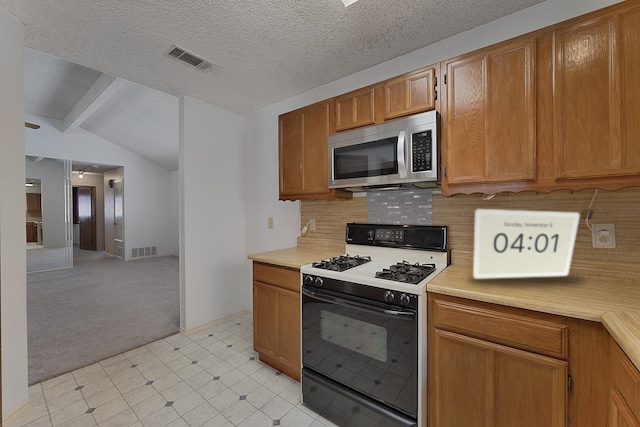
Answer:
4 h 01 min
